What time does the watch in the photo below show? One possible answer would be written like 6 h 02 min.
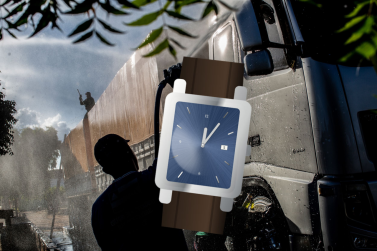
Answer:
12 h 05 min
